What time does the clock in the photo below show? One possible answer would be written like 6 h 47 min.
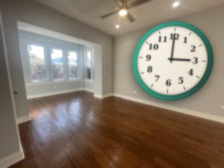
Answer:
3 h 00 min
